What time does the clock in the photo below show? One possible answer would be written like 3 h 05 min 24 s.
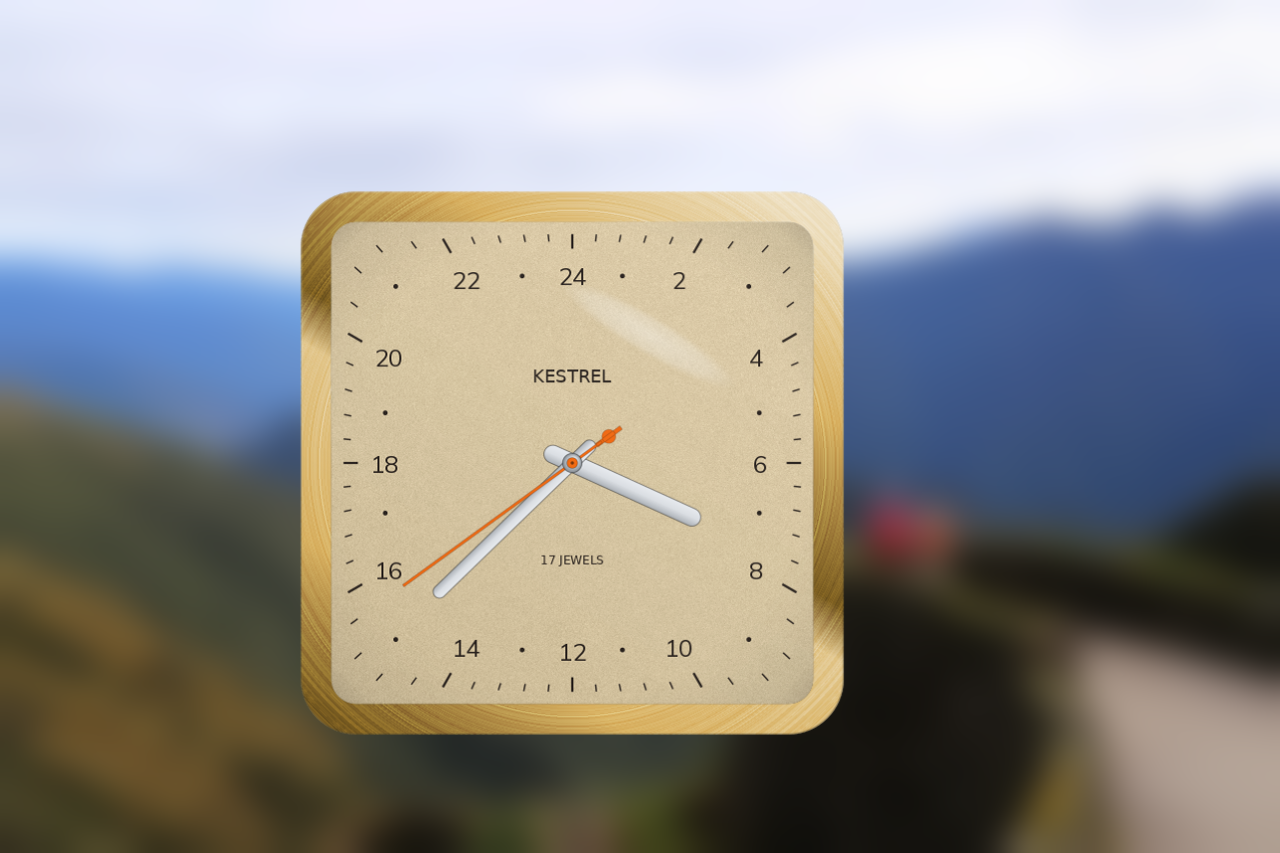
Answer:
7 h 37 min 39 s
